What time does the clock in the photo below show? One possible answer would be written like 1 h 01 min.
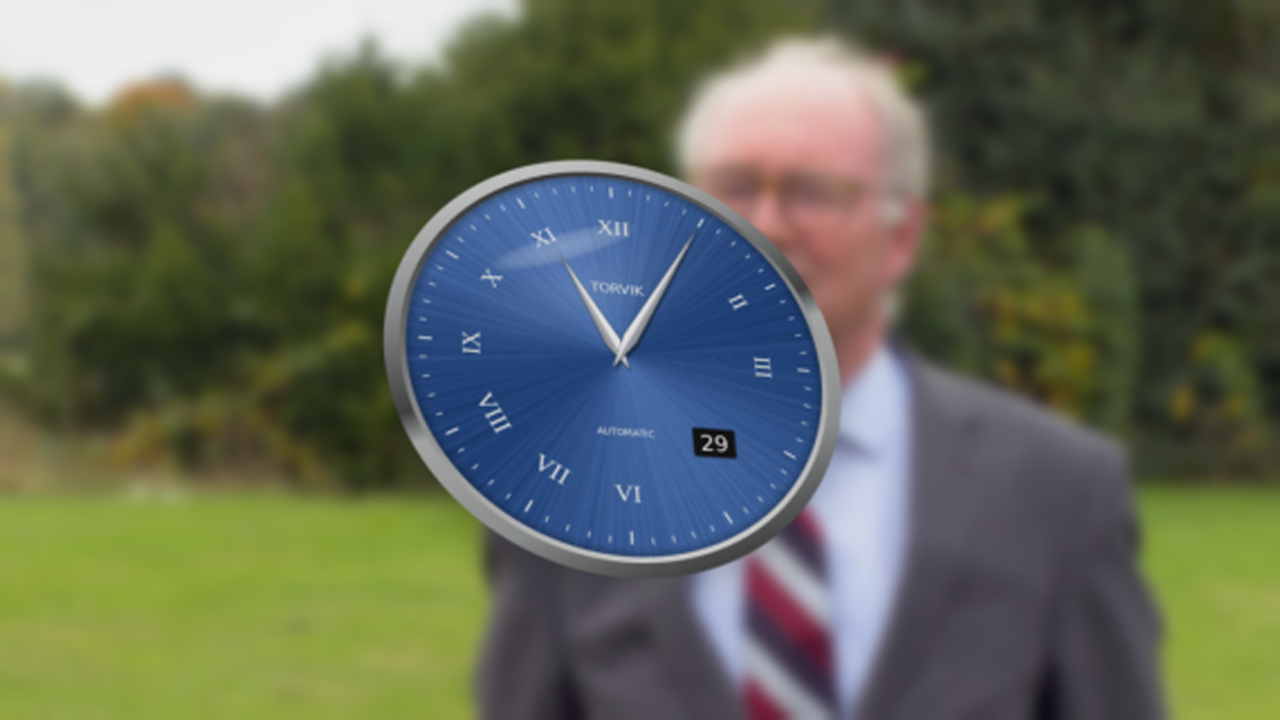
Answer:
11 h 05 min
